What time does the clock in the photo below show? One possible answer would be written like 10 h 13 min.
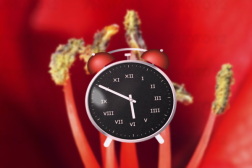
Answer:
5 h 50 min
